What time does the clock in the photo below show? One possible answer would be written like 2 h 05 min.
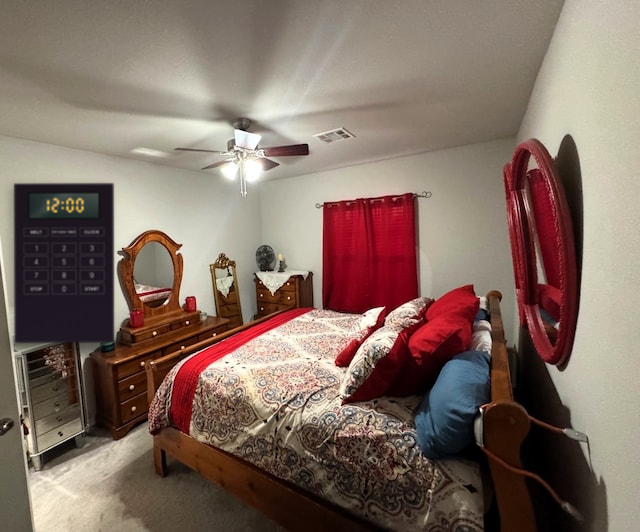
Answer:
12 h 00 min
